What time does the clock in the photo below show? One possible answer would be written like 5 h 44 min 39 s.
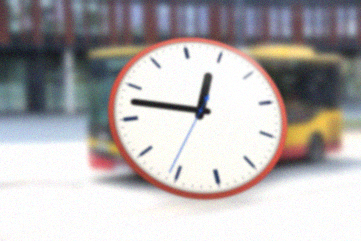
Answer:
12 h 47 min 36 s
